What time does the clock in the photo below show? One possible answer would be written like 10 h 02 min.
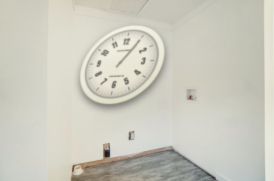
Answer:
1 h 05 min
